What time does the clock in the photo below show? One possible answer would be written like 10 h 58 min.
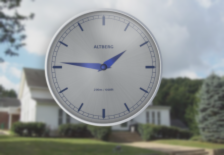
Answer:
1 h 46 min
